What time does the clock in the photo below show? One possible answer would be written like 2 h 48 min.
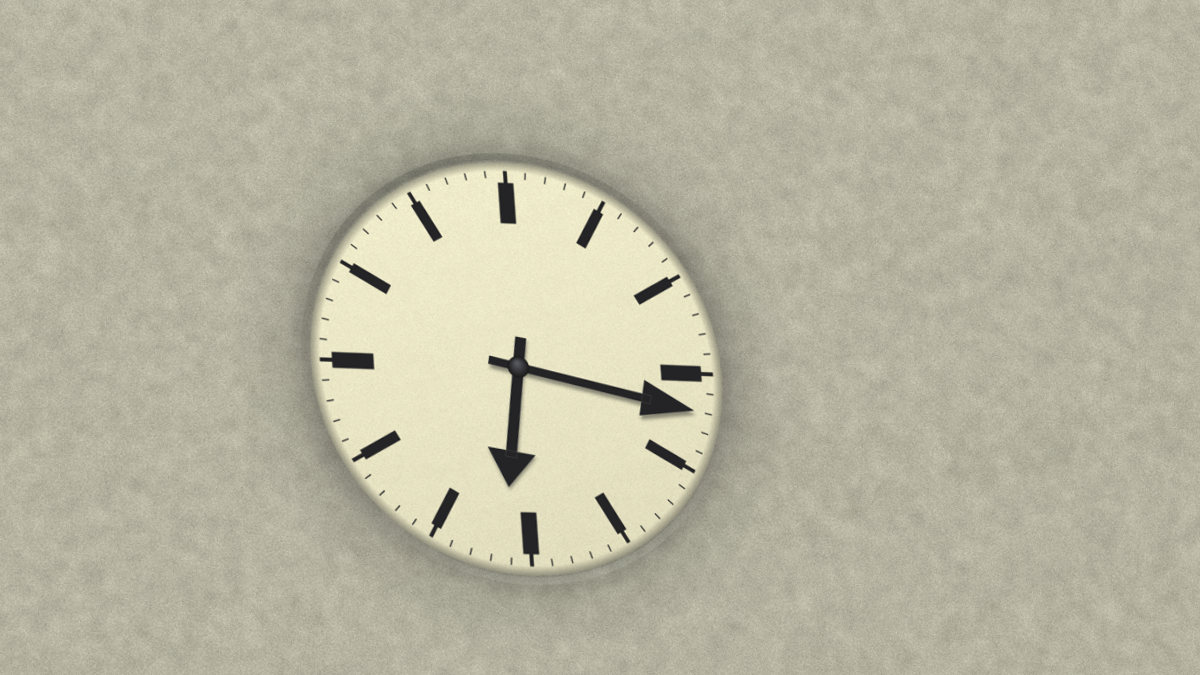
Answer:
6 h 17 min
